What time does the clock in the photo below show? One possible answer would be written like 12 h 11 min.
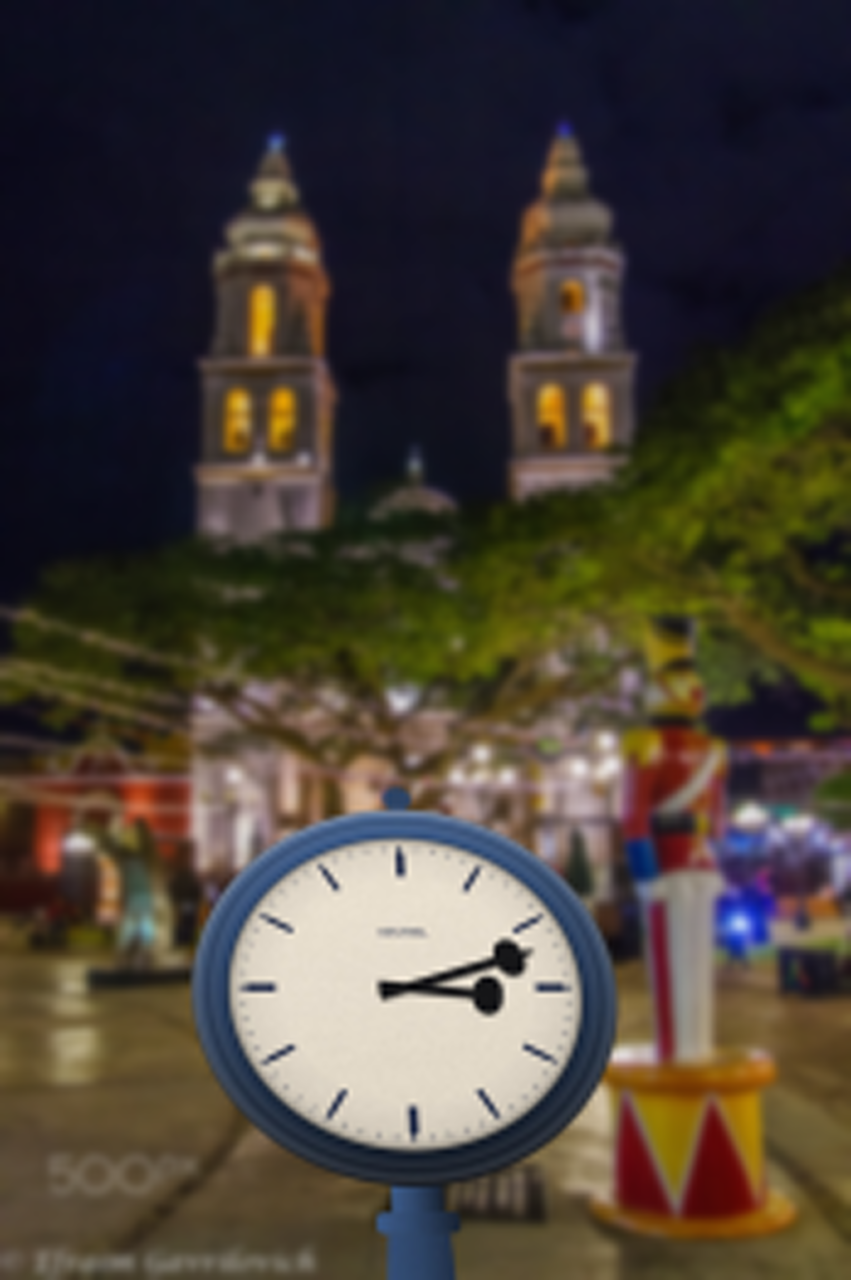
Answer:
3 h 12 min
